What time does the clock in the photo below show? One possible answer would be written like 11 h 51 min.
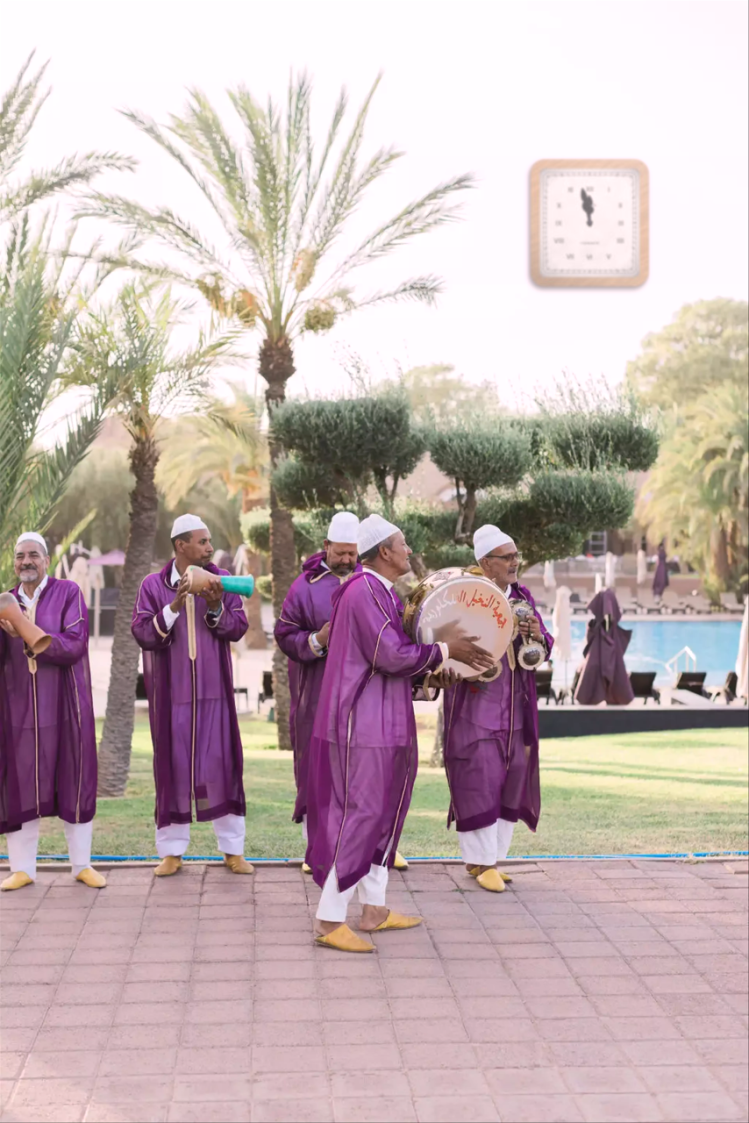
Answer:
11 h 58 min
